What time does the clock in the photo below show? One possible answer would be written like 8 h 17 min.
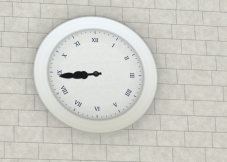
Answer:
8 h 44 min
